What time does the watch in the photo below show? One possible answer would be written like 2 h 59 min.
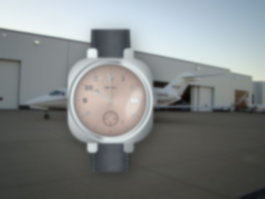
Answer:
10 h 00 min
